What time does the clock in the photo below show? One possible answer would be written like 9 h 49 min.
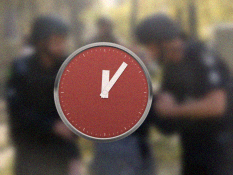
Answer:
12 h 06 min
